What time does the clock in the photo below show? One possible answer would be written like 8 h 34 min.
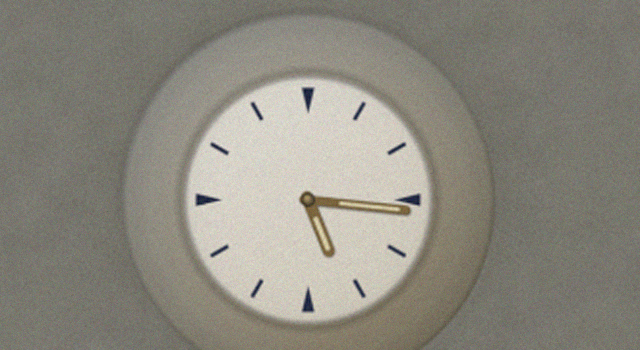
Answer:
5 h 16 min
